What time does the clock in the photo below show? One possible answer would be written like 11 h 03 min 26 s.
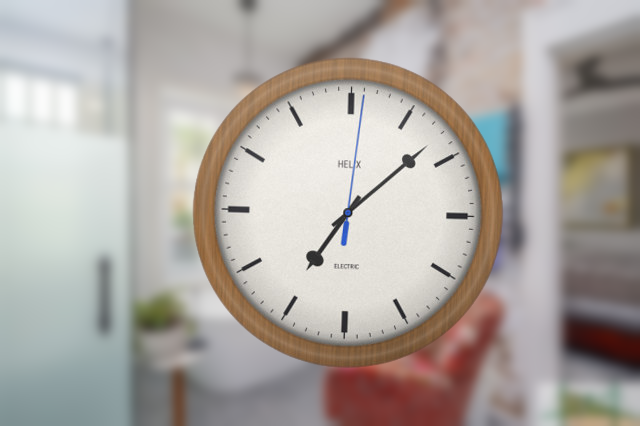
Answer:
7 h 08 min 01 s
